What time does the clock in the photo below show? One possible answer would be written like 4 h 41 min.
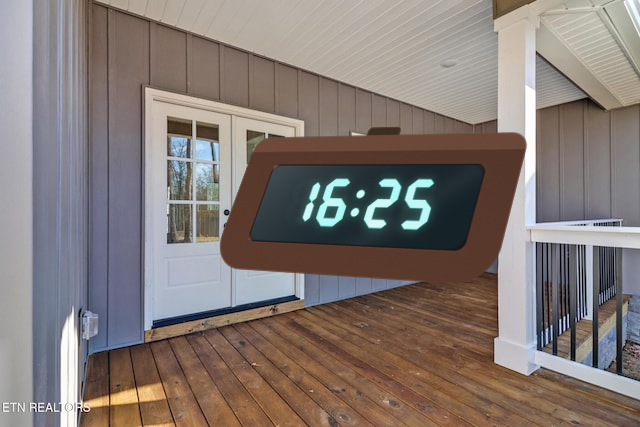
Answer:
16 h 25 min
